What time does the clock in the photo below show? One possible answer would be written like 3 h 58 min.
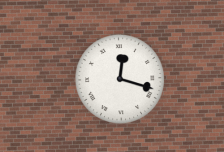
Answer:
12 h 18 min
